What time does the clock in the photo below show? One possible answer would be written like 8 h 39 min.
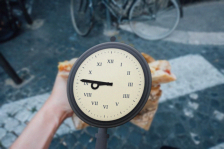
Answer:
8 h 46 min
